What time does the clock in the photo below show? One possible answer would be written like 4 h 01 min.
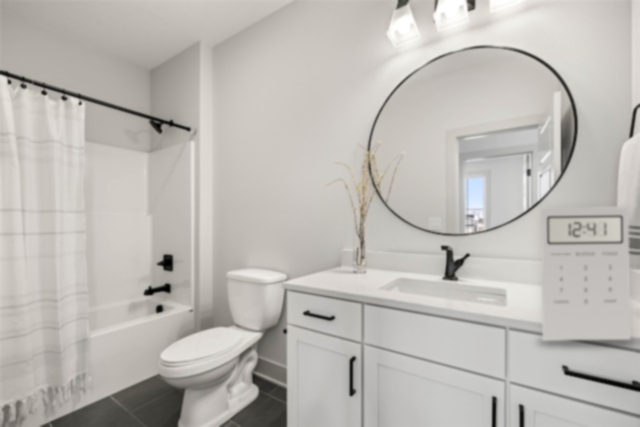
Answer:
12 h 41 min
